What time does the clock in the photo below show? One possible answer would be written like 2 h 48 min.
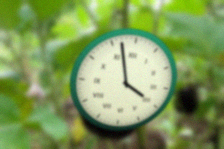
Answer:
3 h 57 min
